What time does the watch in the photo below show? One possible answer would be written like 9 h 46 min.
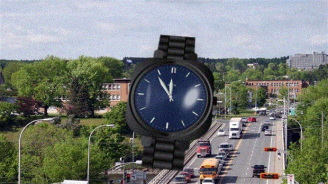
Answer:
11 h 54 min
